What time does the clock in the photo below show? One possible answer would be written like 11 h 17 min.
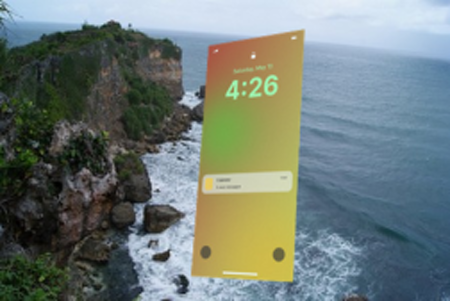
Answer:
4 h 26 min
